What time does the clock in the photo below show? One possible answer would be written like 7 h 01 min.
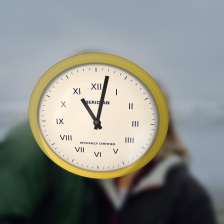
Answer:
11 h 02 min
